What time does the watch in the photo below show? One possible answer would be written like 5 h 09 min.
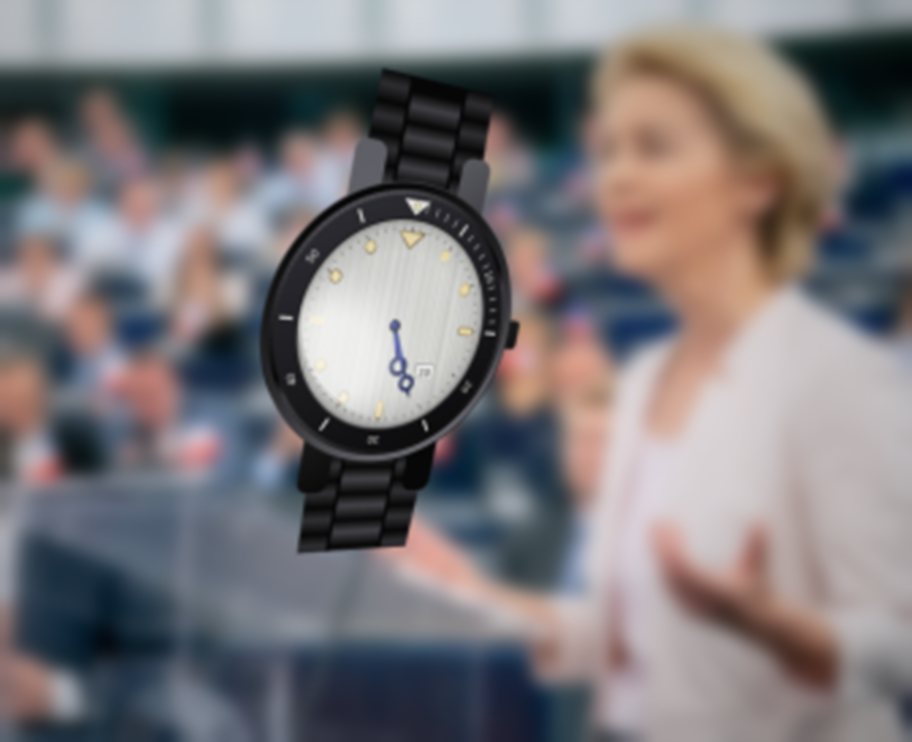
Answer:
5 h 26 min
